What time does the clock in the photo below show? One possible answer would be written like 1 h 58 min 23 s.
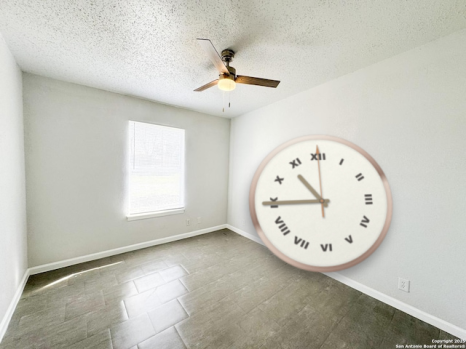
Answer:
10 h 45 min 00 s
